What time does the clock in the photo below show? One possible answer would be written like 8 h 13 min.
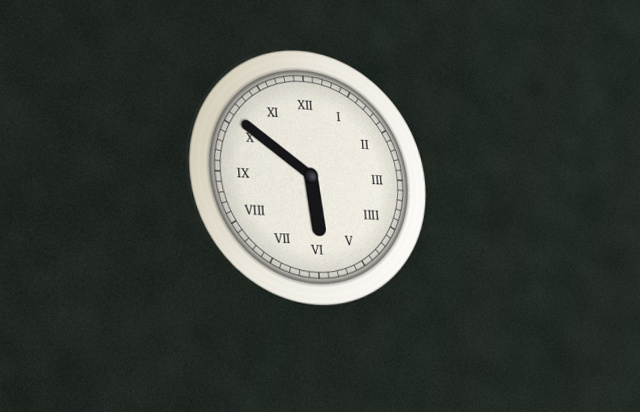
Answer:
5 h 51 min
